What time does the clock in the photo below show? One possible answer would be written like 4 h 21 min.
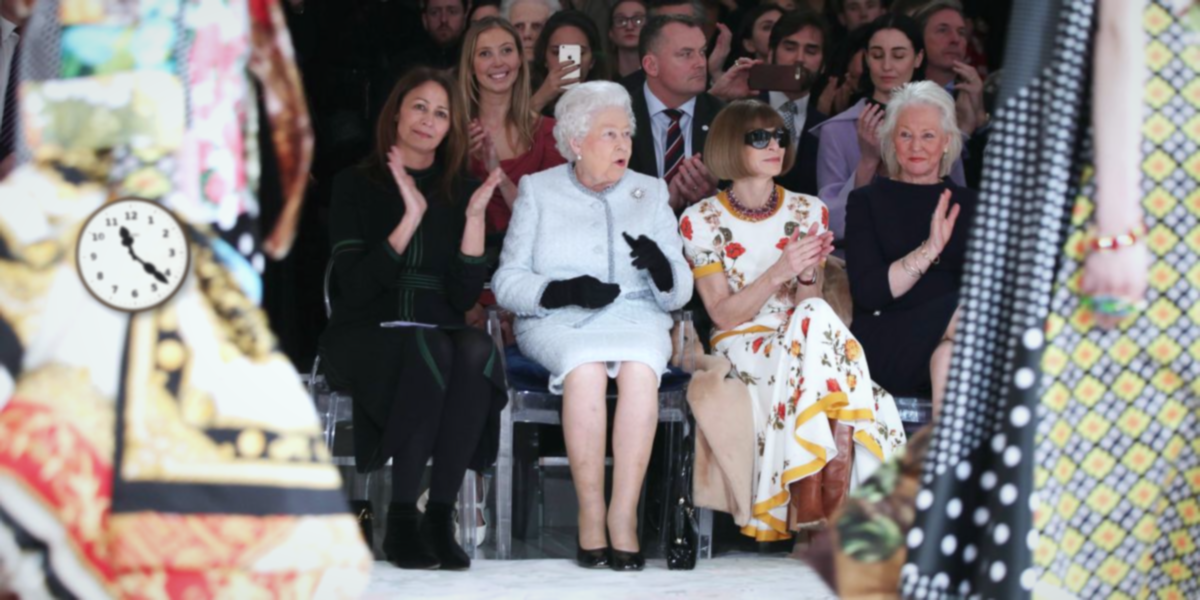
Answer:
11 h 22 min
